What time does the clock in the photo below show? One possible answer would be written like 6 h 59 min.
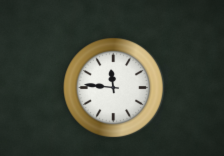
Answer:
11 h 46 min
